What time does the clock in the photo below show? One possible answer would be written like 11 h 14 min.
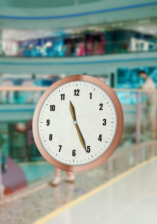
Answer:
11 h 26 min
